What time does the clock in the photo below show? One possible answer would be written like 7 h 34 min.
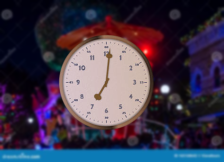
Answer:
7 h 01 min
